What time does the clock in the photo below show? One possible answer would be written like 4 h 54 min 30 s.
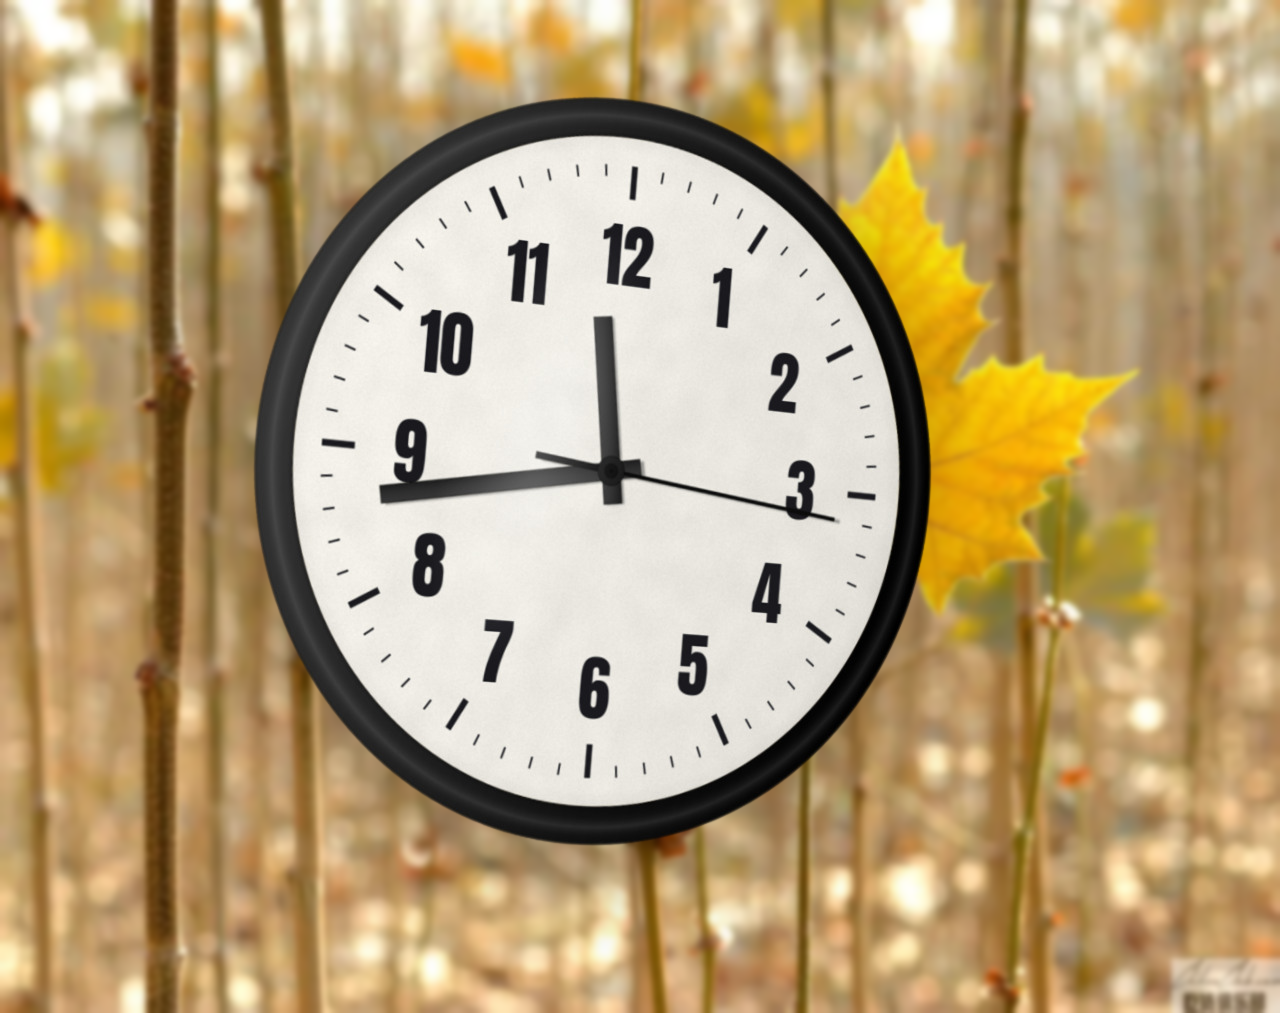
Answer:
11 h 43 min 16 s
